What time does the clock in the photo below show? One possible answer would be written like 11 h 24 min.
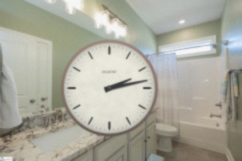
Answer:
2 h 13 min
